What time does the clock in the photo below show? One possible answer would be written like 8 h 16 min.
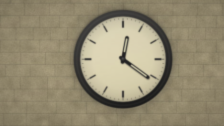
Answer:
12 h 21 min
